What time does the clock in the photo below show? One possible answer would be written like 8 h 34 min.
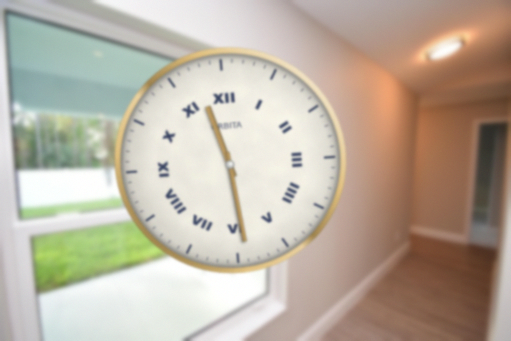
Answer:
11 h 29 min
